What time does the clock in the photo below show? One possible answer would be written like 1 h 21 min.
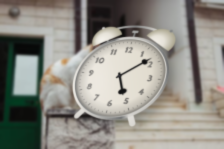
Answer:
5 h 08 min
